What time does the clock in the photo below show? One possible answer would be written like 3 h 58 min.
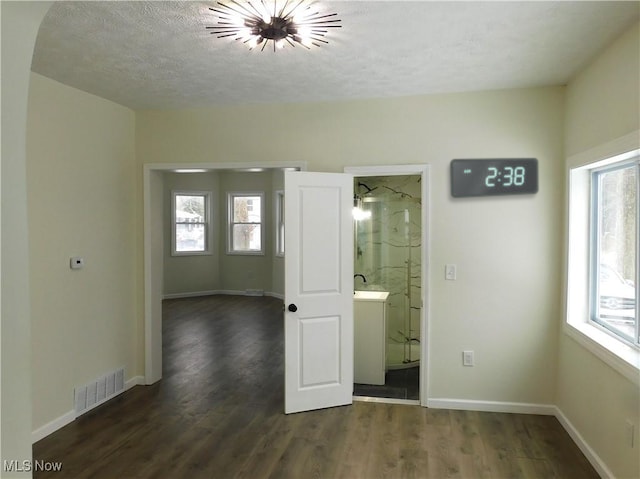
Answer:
2 h 38 min
